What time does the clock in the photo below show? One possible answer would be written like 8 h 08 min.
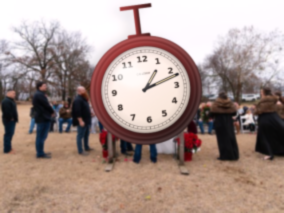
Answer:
1 h 12 min
